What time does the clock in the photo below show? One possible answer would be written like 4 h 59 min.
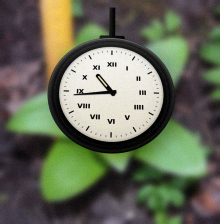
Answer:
10 h 44 min
